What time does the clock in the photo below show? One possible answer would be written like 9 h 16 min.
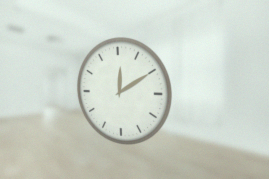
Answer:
12 h 10 min
